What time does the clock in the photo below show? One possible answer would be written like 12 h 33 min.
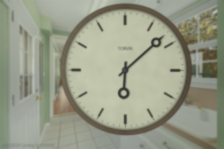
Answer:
6 h 08 min
